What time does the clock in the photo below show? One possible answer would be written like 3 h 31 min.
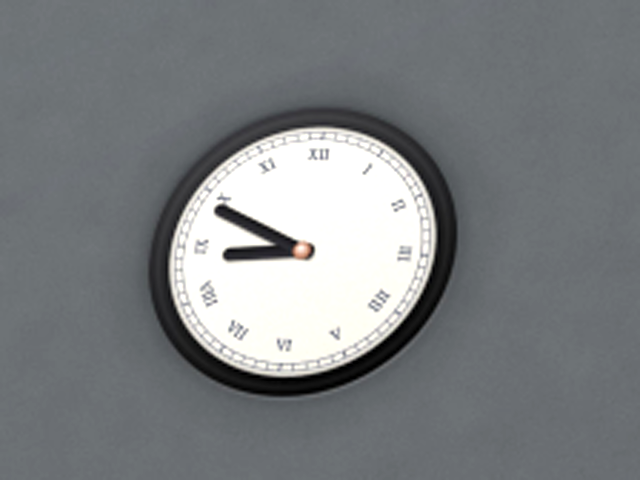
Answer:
8 h 49 min
